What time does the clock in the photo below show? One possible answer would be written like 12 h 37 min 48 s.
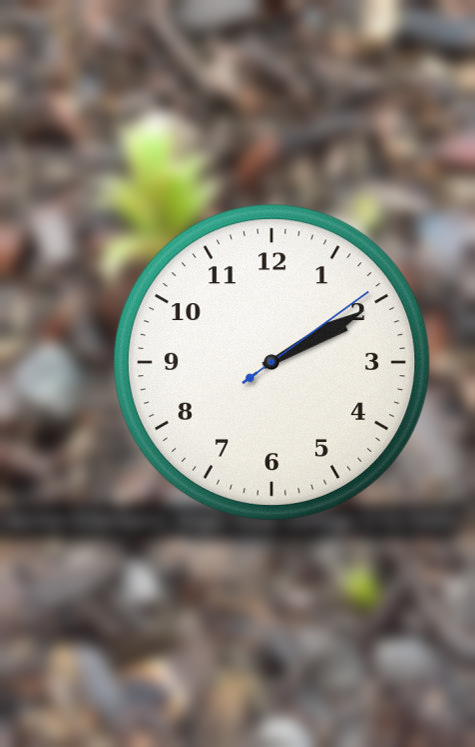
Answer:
2 h 10 min 09 s
